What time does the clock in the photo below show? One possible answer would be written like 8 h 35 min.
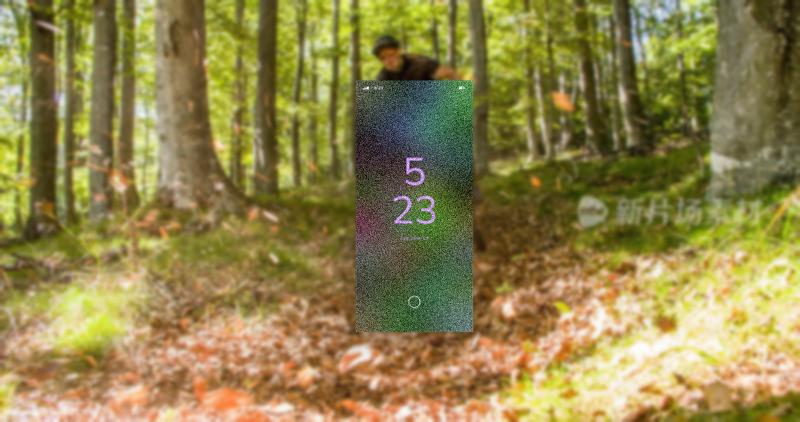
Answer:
5 h 23 min
